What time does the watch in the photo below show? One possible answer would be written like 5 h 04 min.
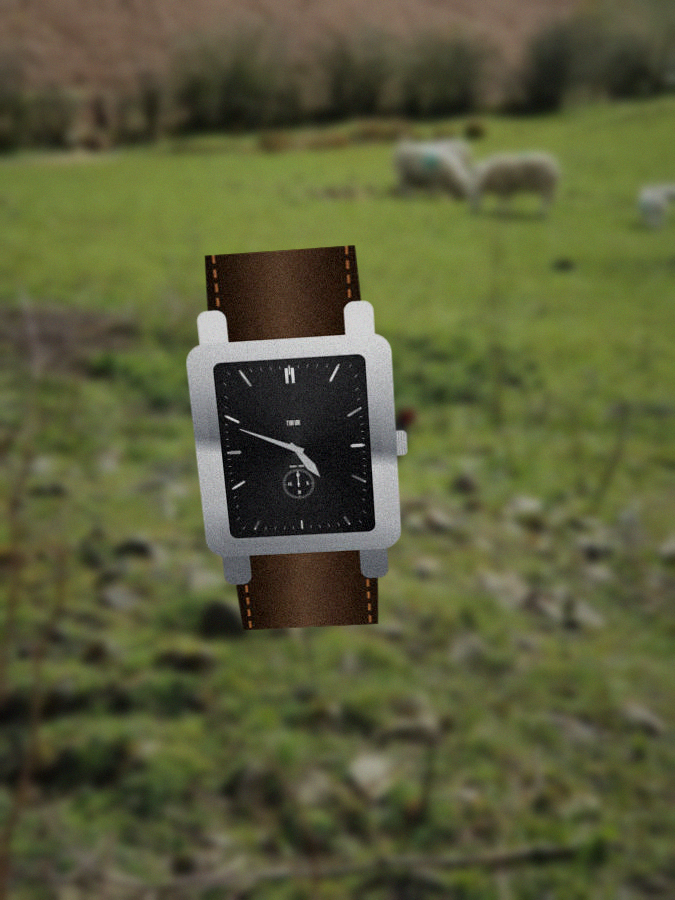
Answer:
4 h 49 min
